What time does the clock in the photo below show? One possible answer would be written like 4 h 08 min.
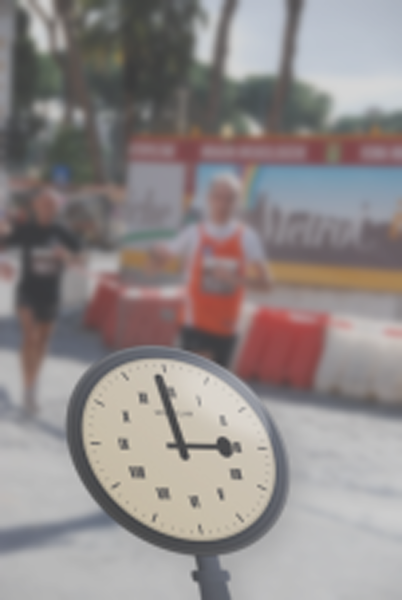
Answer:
2 h 59 min
